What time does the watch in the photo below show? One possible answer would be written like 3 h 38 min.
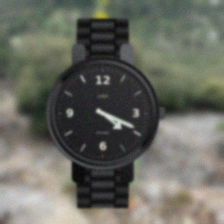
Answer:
4 h 19 min
